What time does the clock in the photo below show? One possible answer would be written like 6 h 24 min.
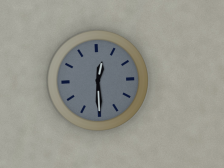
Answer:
12 h 30 min
